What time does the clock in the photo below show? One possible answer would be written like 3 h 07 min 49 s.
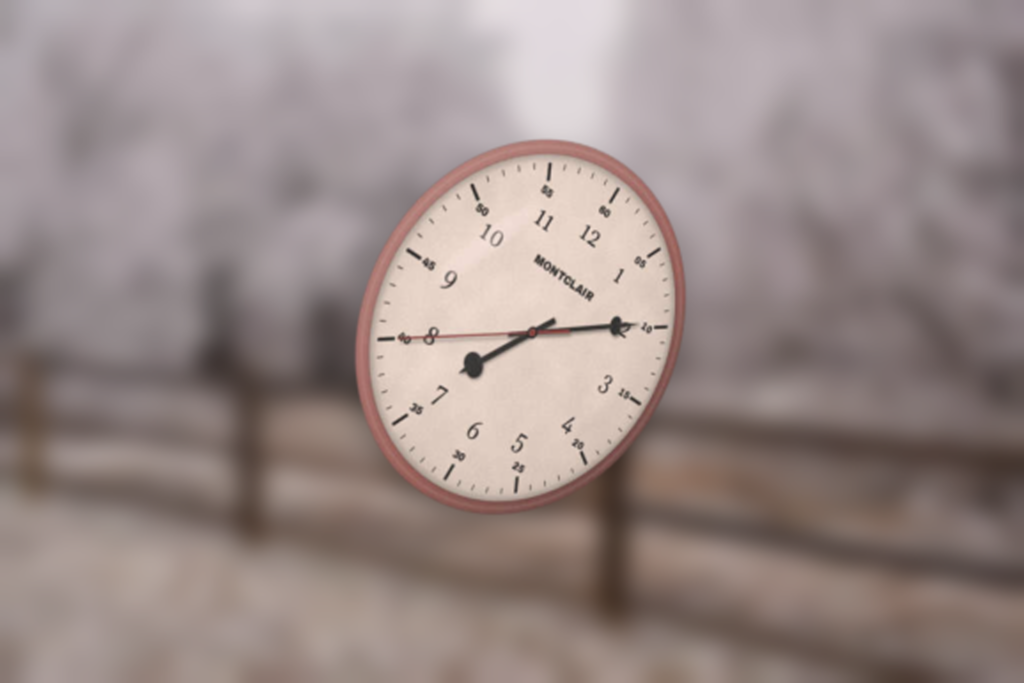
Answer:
7 h 09 min 40 s
